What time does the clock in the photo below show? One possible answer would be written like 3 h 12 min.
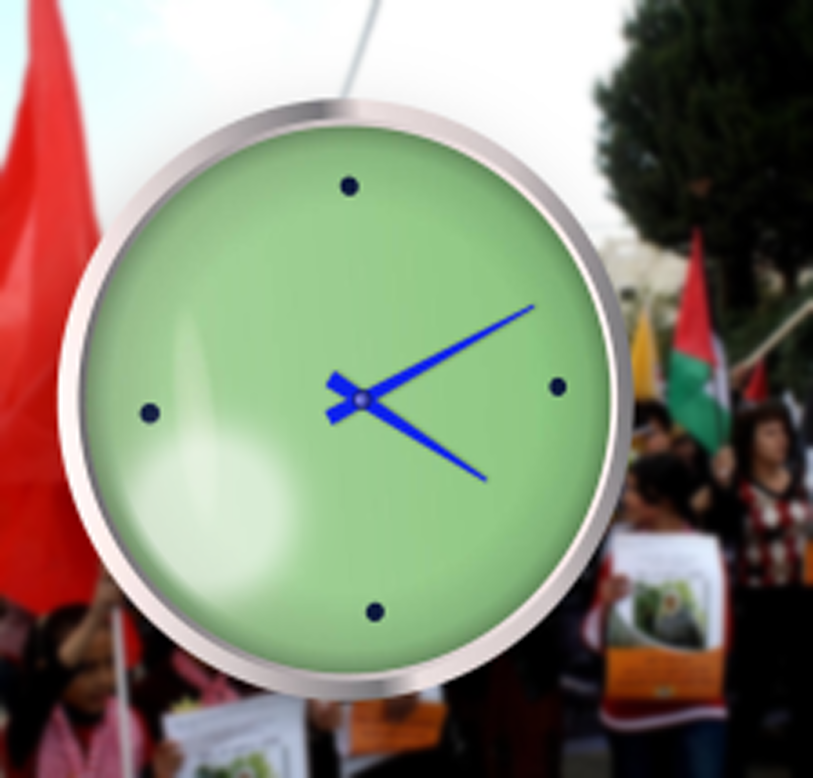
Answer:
4 h 11 min
